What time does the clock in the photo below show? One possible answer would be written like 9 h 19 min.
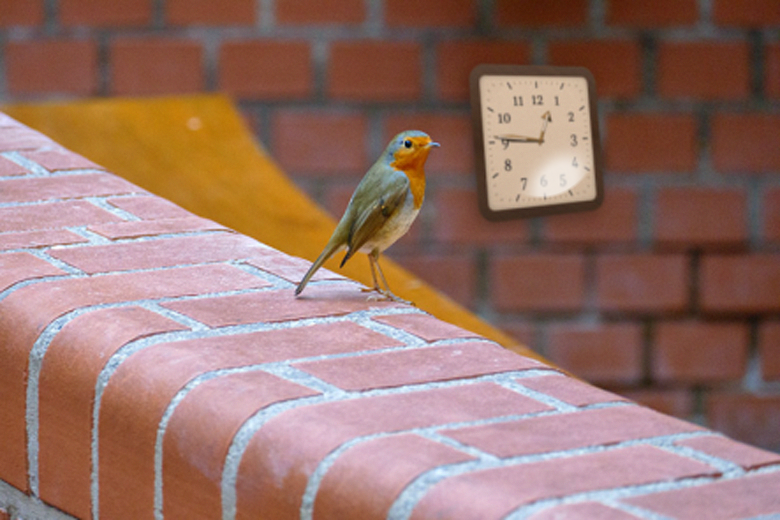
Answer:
12 h 46 min
